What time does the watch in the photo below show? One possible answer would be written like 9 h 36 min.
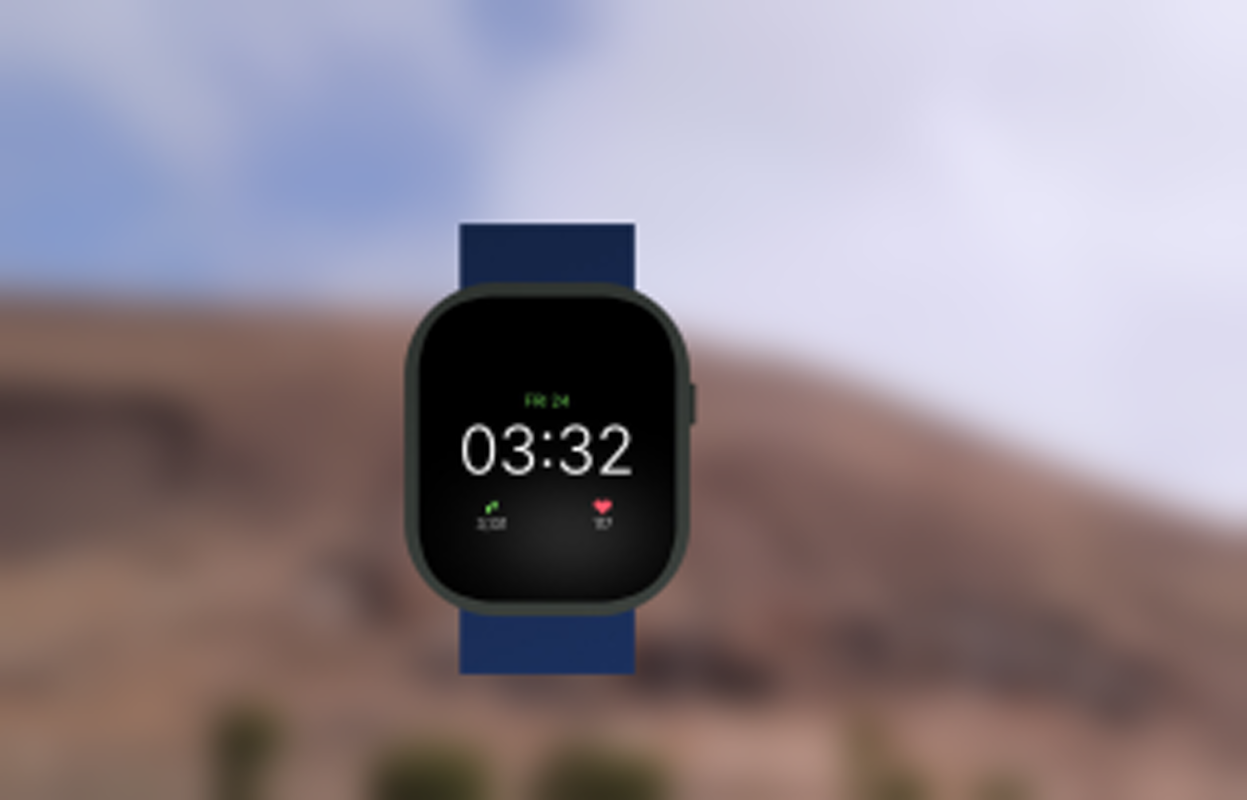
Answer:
3 h 32 min
